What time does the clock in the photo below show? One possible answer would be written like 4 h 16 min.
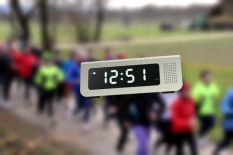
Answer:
12 h 51 min
